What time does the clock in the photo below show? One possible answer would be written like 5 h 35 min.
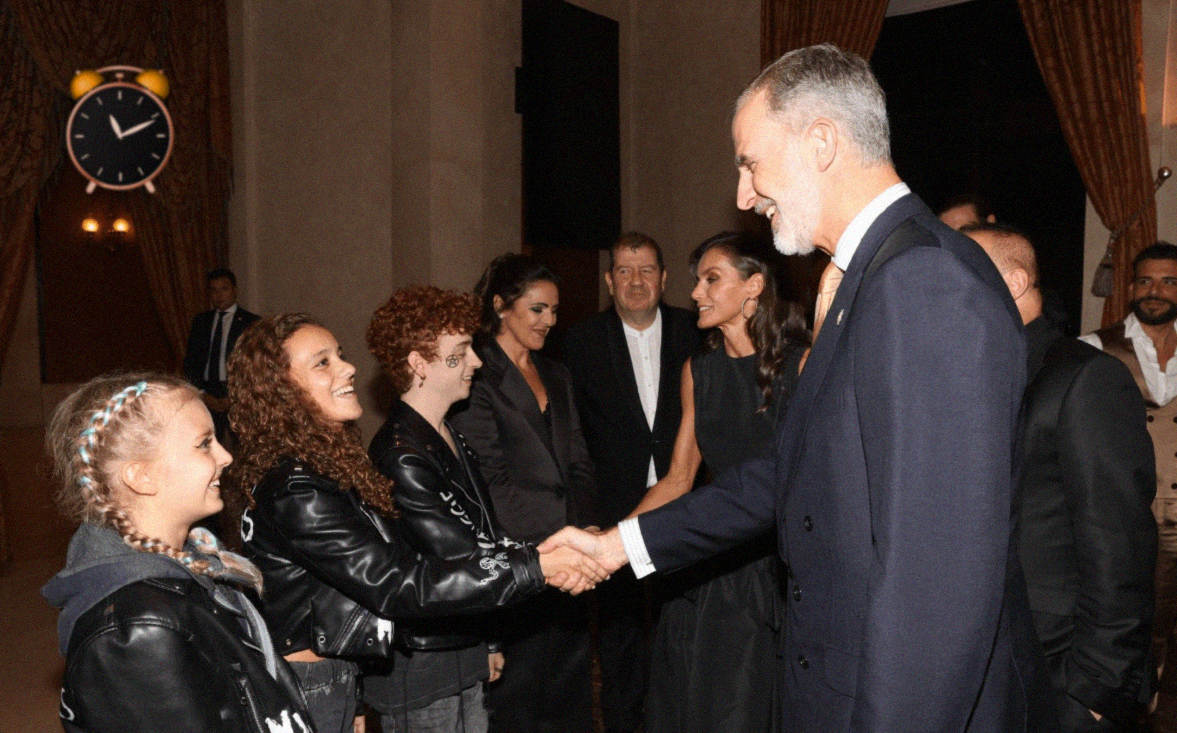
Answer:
11 h 11 min
